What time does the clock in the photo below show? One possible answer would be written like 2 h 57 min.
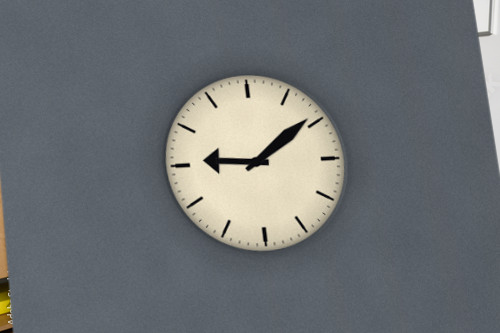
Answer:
9 h 09 min
